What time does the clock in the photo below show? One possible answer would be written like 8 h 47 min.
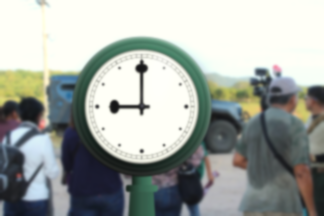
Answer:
9 h 00 min
